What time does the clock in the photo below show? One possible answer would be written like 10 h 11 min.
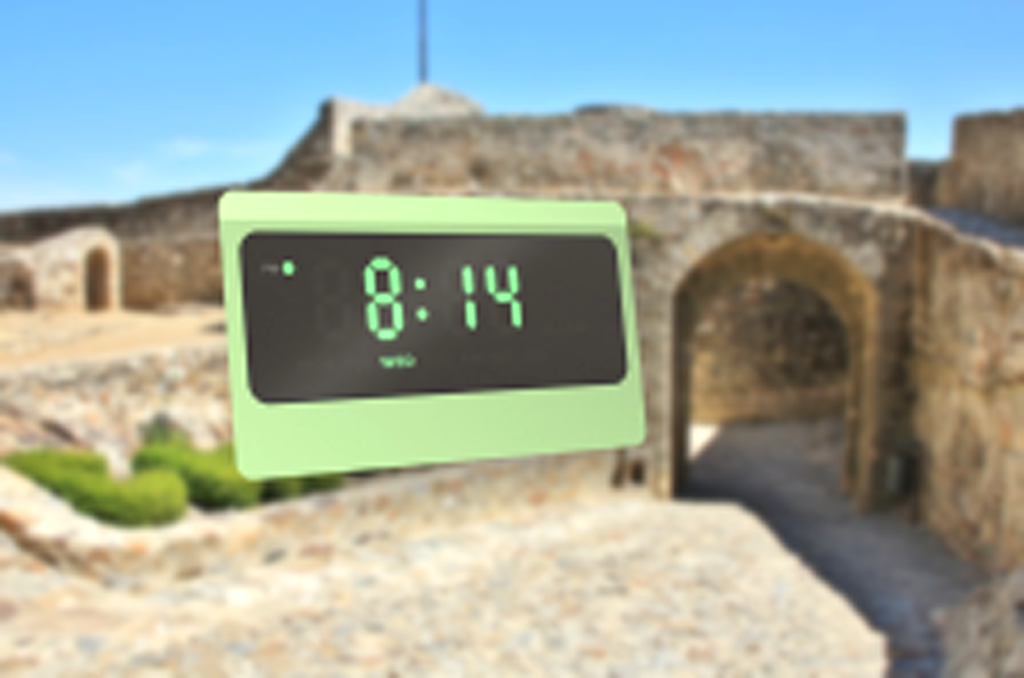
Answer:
8 h 14 min
